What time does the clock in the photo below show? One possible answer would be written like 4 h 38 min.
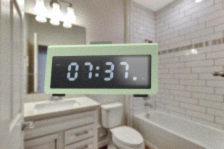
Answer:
7 h 37 min
